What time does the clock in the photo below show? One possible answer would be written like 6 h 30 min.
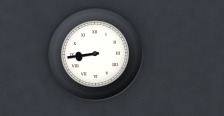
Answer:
8 h 44 min
